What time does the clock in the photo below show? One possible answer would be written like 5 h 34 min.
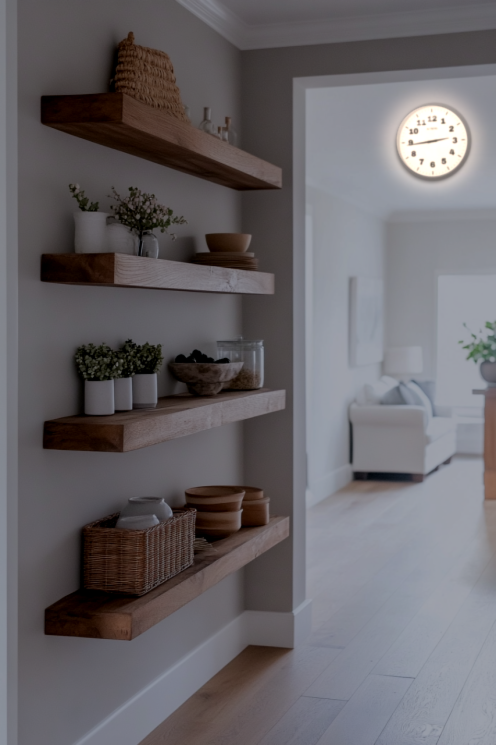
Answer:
2 h 44 min
